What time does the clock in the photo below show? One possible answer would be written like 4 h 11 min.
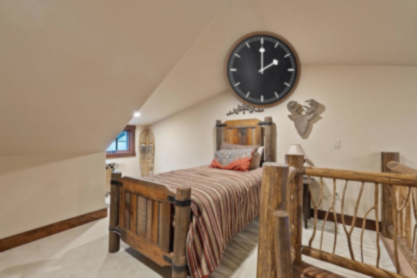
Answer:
2 h 00 min
